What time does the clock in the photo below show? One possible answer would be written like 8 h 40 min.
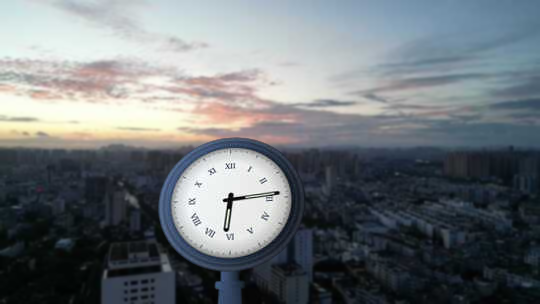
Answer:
6 h 14 min
